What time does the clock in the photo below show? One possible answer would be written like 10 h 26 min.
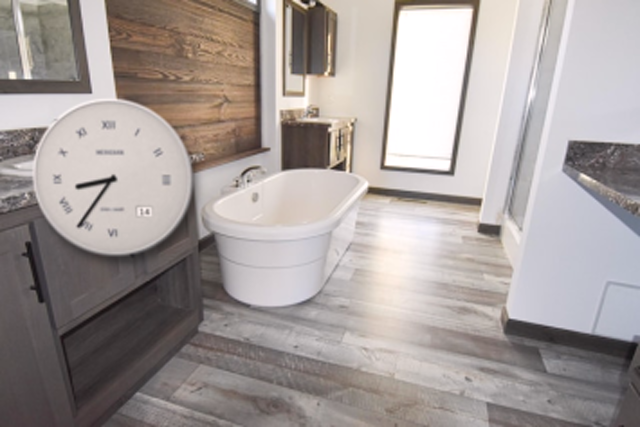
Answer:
8 h 36 min
